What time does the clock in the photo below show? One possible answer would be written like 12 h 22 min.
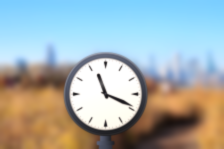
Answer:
11 h 19 min
